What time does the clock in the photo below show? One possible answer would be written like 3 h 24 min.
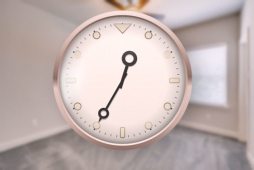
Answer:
12 h 35 min
